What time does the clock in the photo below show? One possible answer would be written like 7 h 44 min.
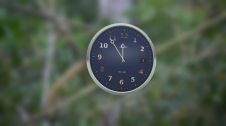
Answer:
11 h 54 min
